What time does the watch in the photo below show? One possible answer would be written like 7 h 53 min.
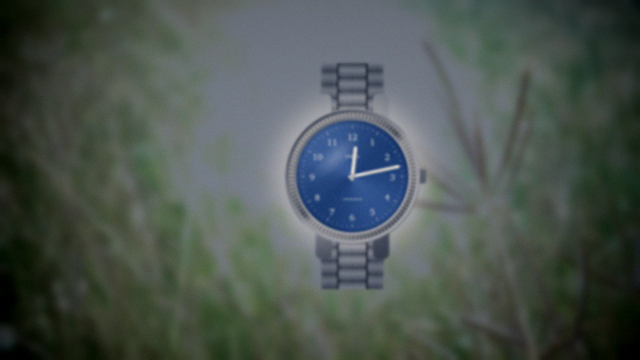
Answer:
12 h 13 min
